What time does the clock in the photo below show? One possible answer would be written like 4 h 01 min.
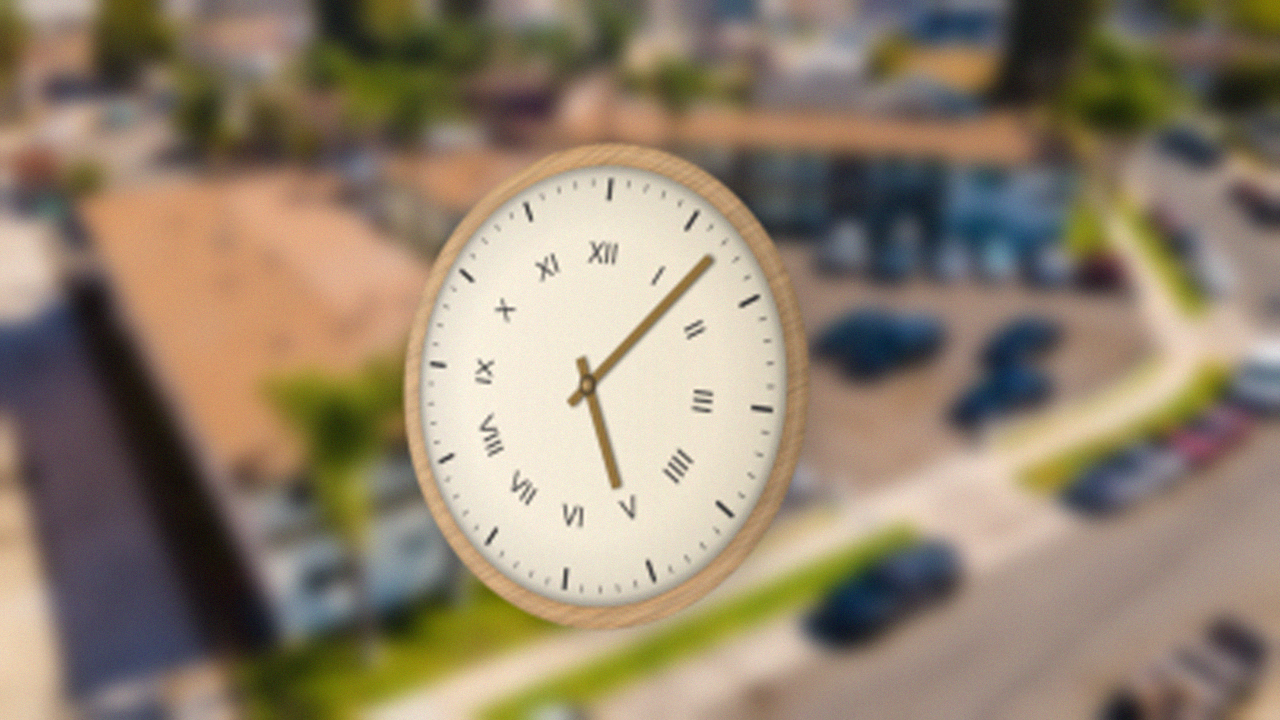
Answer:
5 h 07 min
